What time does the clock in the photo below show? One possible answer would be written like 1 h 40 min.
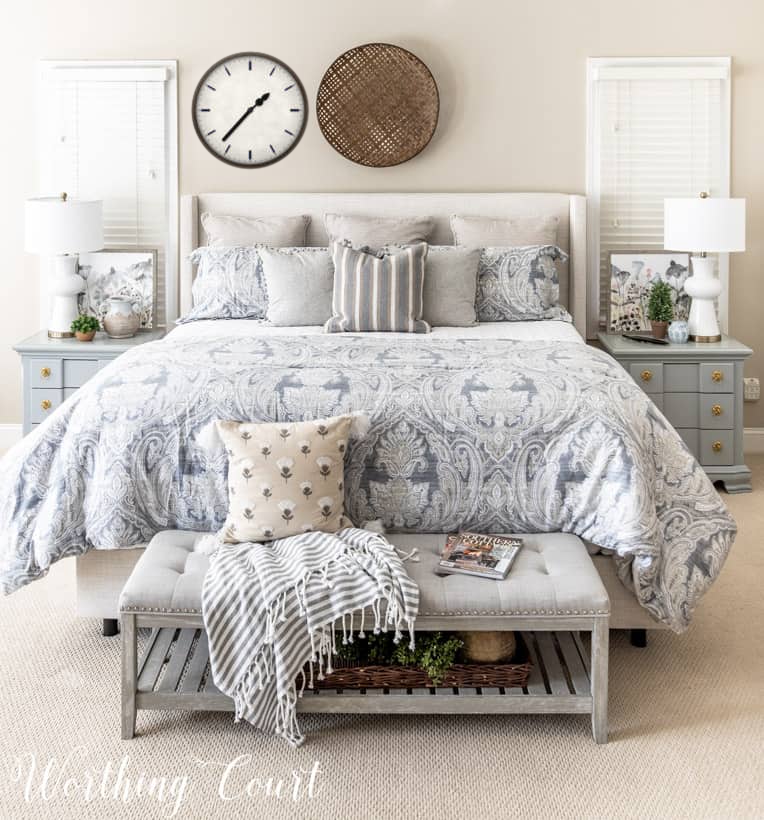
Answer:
1 h 37 min
